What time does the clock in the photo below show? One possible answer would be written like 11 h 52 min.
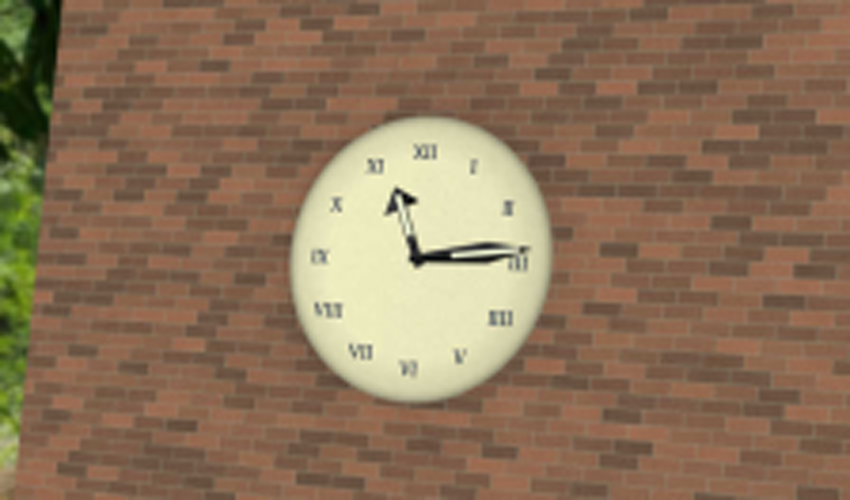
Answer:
11 h 14 min
